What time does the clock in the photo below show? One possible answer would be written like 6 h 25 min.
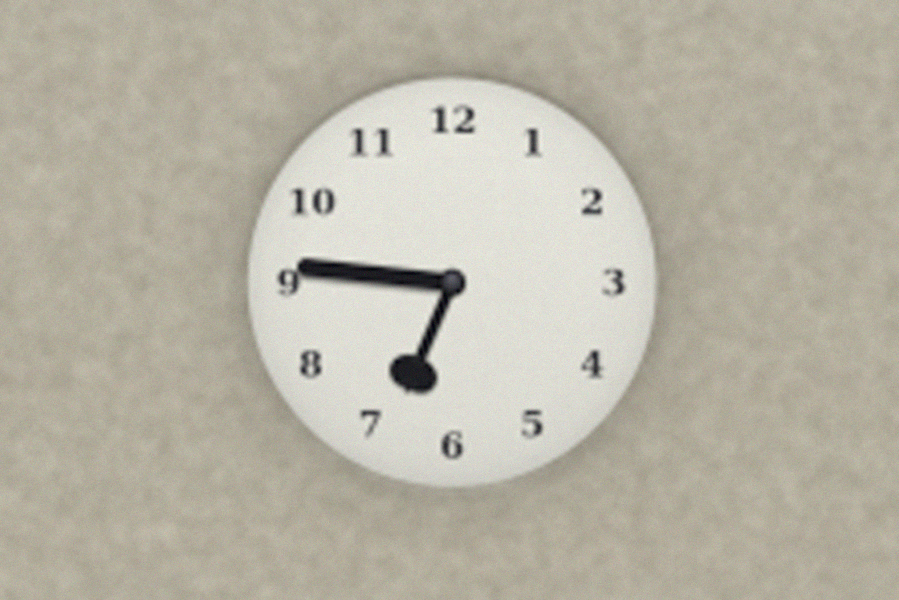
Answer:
6 h 46 min
